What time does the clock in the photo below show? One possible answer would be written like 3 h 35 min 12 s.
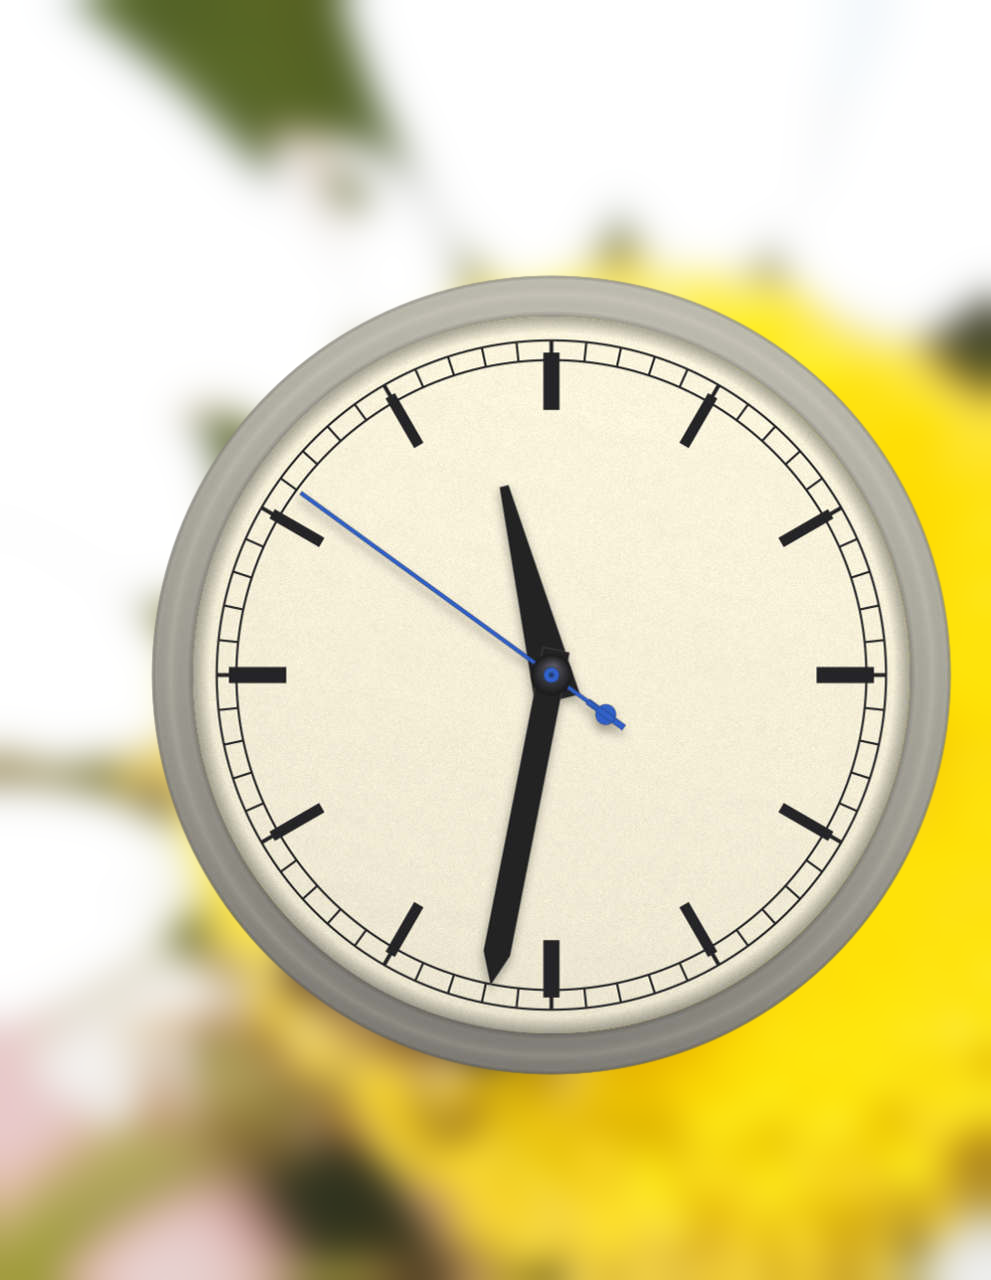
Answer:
11 h 31 min 51 s
